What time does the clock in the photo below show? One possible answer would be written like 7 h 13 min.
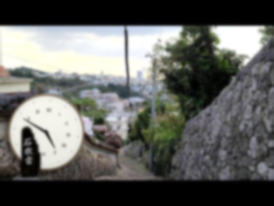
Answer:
4 h 49 min
